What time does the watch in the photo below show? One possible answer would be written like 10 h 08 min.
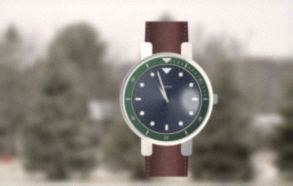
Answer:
10 h 57 min
